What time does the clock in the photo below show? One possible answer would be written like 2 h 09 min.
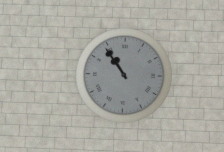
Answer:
10 h 54 min
